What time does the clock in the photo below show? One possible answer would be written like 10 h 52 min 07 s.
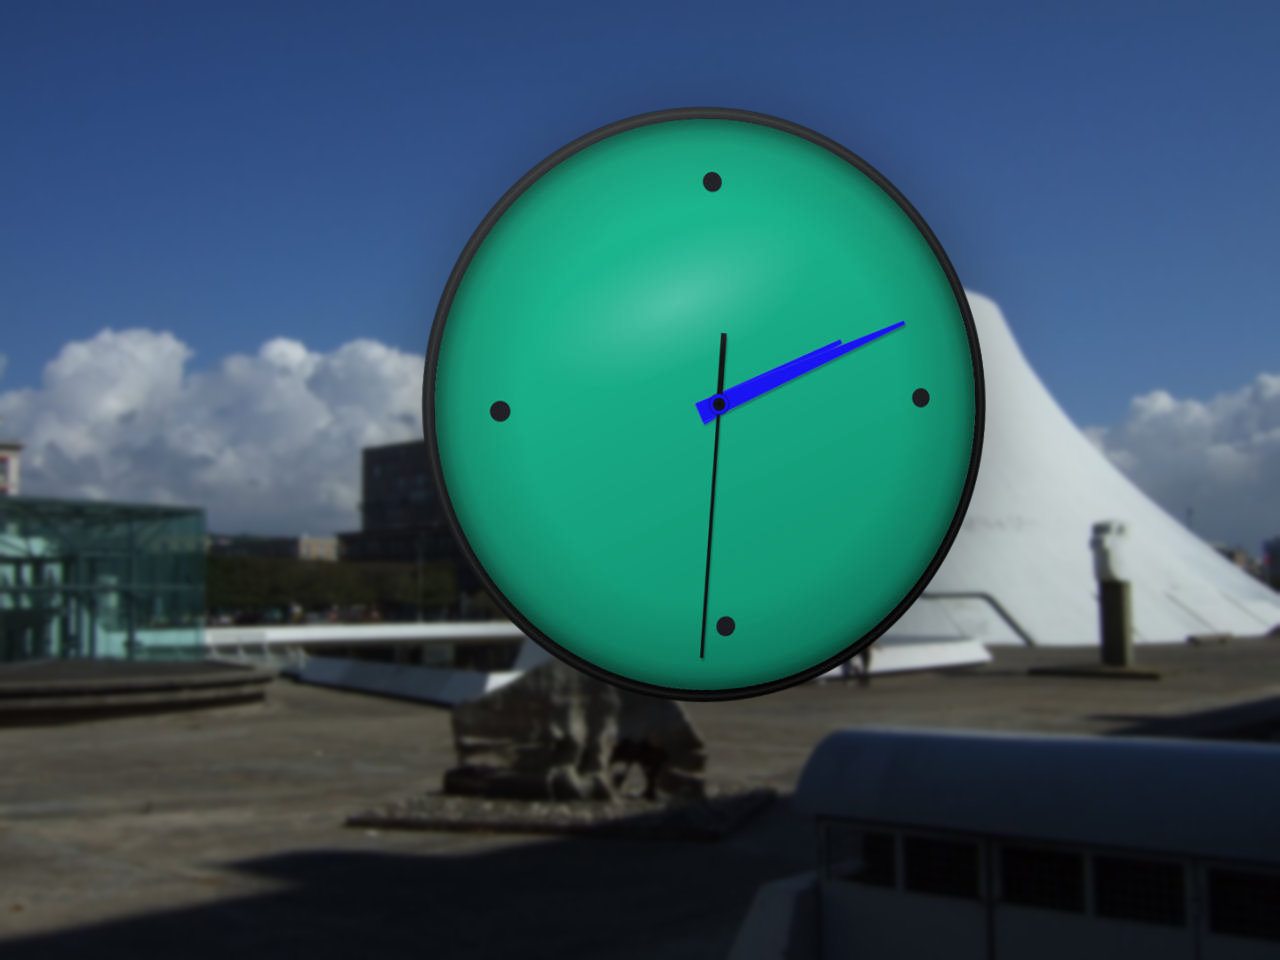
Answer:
2 h 11 min 31 s
